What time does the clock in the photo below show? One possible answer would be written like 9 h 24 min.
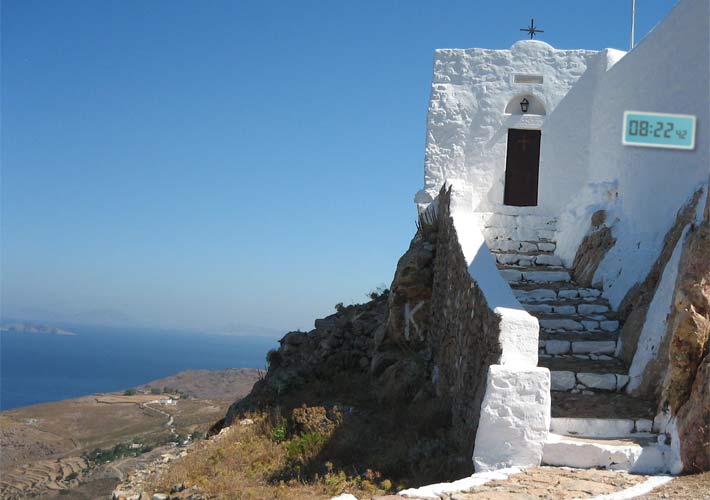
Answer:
8 h 22 min
